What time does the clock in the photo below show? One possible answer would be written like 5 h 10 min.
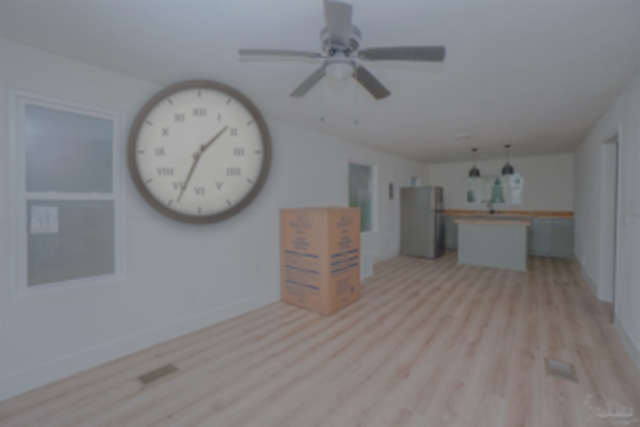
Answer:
1 h 34 min
